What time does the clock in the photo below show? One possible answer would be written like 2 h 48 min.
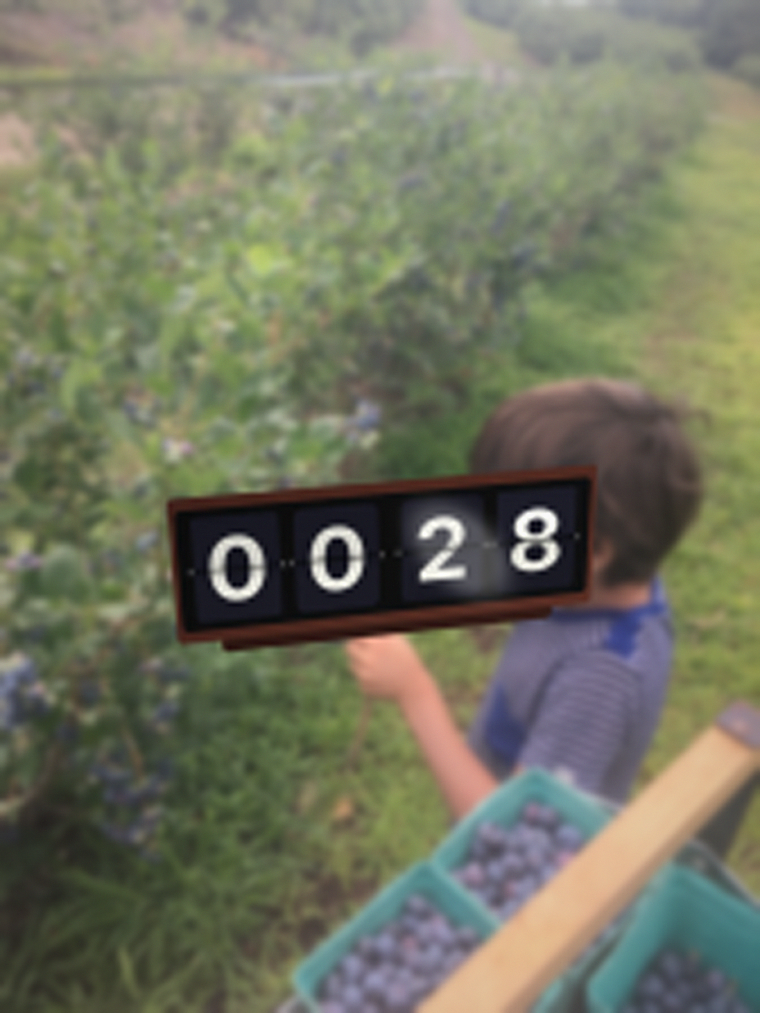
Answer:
0 h 28 min
